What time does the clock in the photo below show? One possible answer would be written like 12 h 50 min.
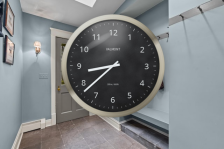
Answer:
8 h 38 min
